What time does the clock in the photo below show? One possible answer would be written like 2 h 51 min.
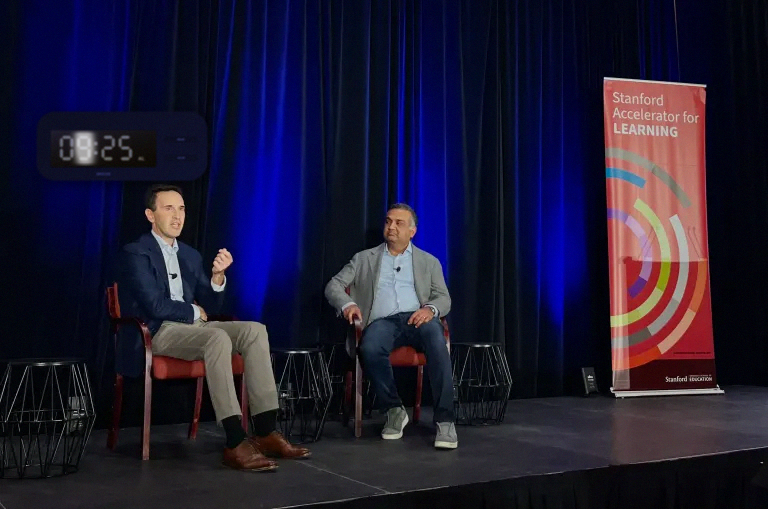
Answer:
9 h 25 min
